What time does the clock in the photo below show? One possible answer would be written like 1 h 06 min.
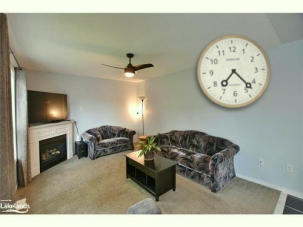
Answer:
7 h 23 min
